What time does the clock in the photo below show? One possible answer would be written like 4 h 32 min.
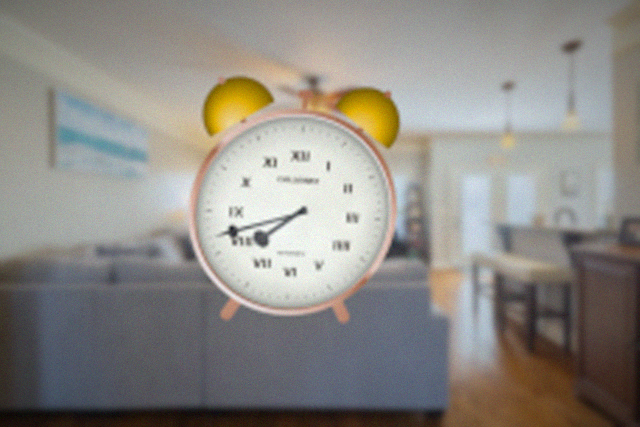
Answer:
7 h 42 min
